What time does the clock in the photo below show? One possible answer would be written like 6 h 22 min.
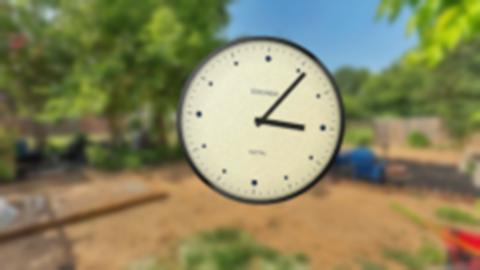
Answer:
3 h 06 min
